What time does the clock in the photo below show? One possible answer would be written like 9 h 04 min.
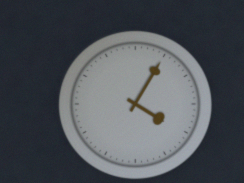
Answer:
4 h 05 min
